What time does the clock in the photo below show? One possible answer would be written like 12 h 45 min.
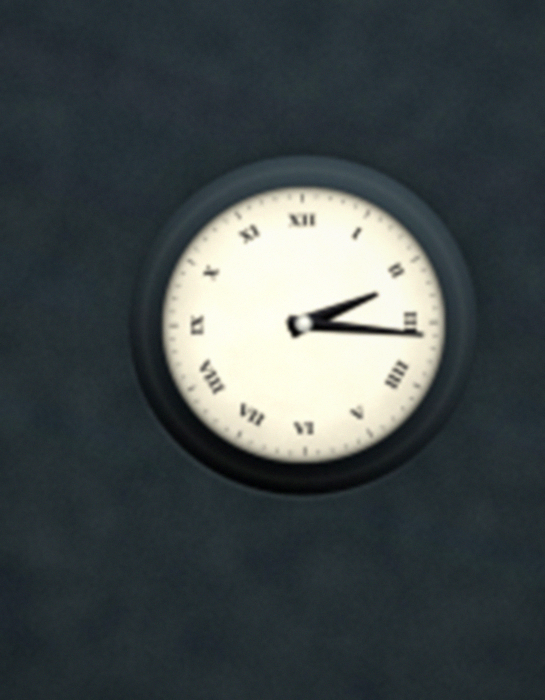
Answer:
2 h 16 min
